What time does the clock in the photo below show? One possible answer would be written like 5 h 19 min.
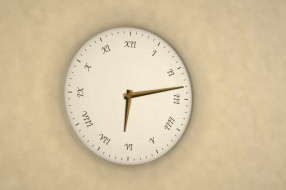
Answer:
6 h 13 min
